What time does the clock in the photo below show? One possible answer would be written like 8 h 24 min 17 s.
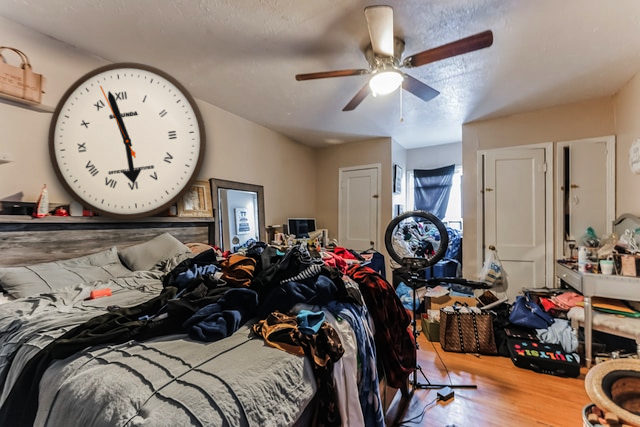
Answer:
5 h 57 min 57 s
